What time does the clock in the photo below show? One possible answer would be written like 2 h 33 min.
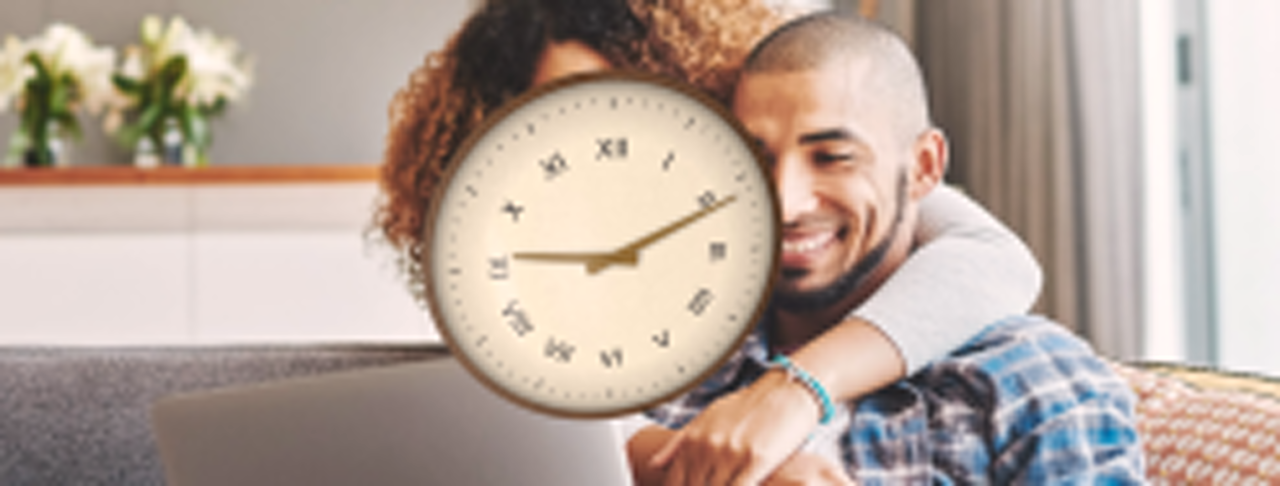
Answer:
9 h 11 min
